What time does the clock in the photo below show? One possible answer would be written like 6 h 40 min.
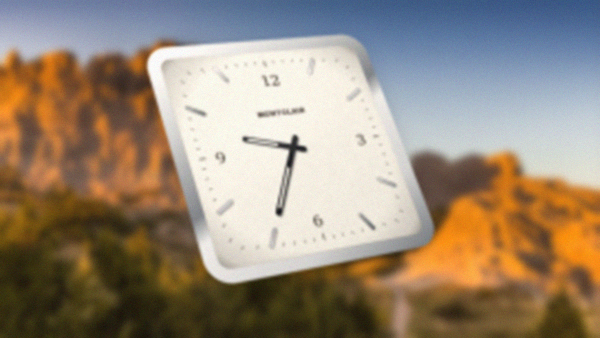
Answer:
9 h 35 min
